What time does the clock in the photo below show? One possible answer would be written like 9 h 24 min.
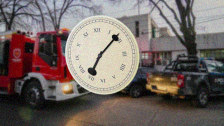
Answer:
7 h 08 min
